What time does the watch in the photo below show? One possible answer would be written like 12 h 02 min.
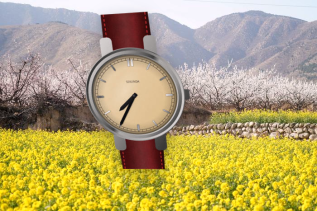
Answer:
7 h 35 min
